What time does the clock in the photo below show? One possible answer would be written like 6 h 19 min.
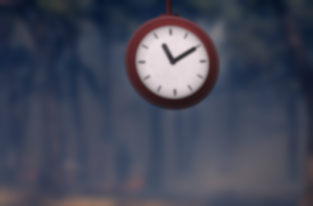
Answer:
11 h 10 min
